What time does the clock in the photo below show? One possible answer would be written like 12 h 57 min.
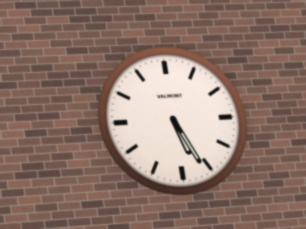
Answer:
5 h 26 min
